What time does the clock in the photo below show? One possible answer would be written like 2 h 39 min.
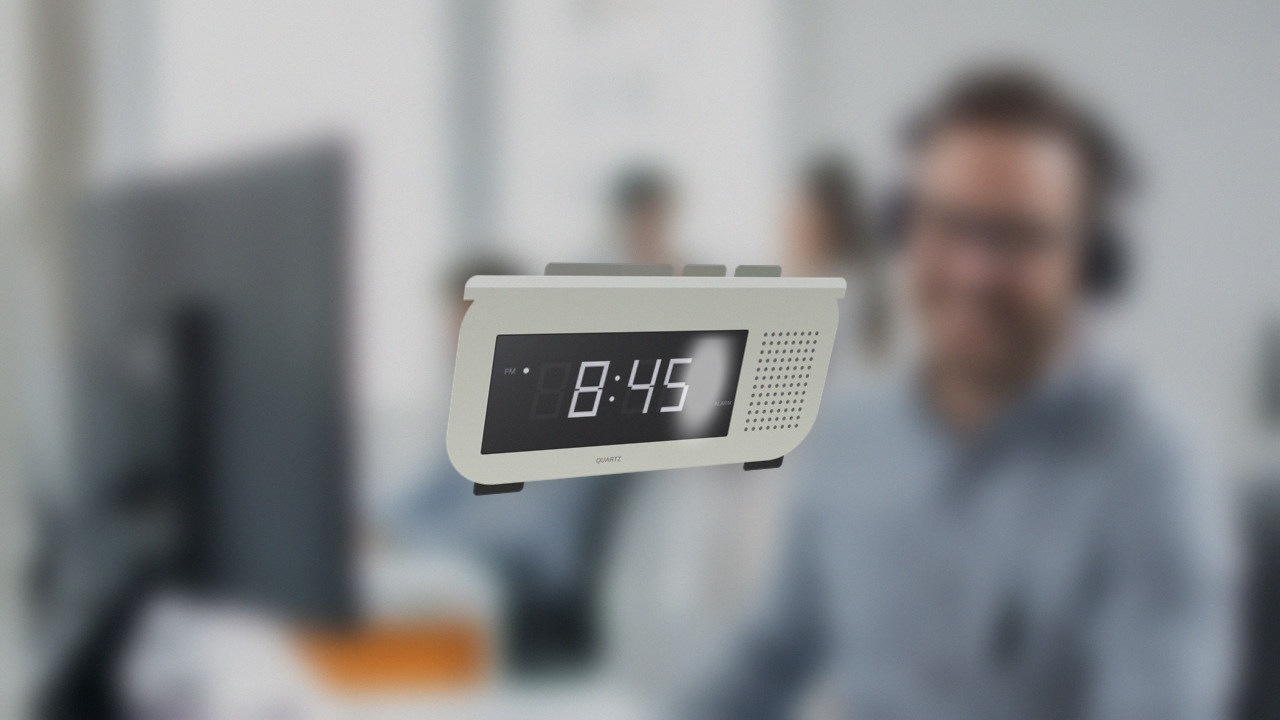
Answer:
8 h 45 min
